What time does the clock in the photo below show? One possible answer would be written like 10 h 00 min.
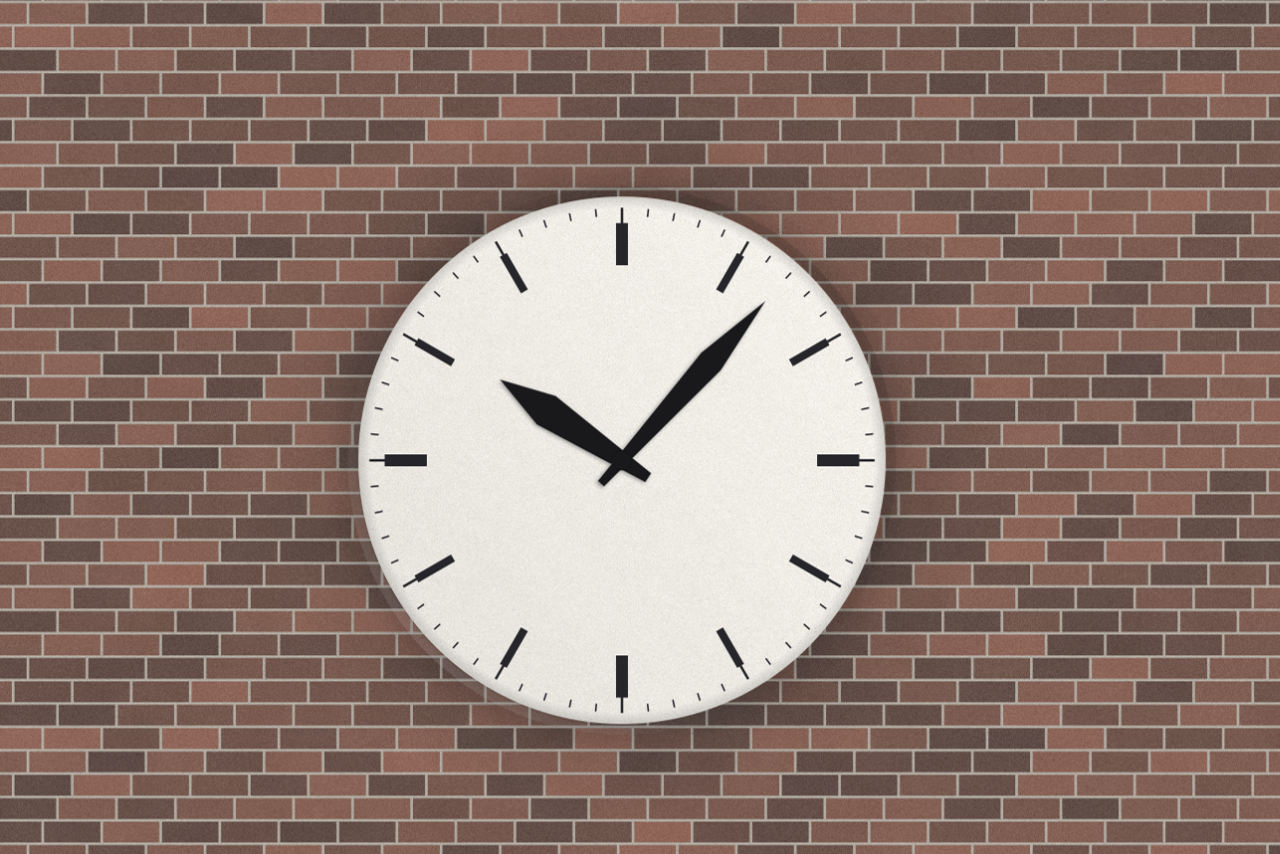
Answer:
10 h 07 min
